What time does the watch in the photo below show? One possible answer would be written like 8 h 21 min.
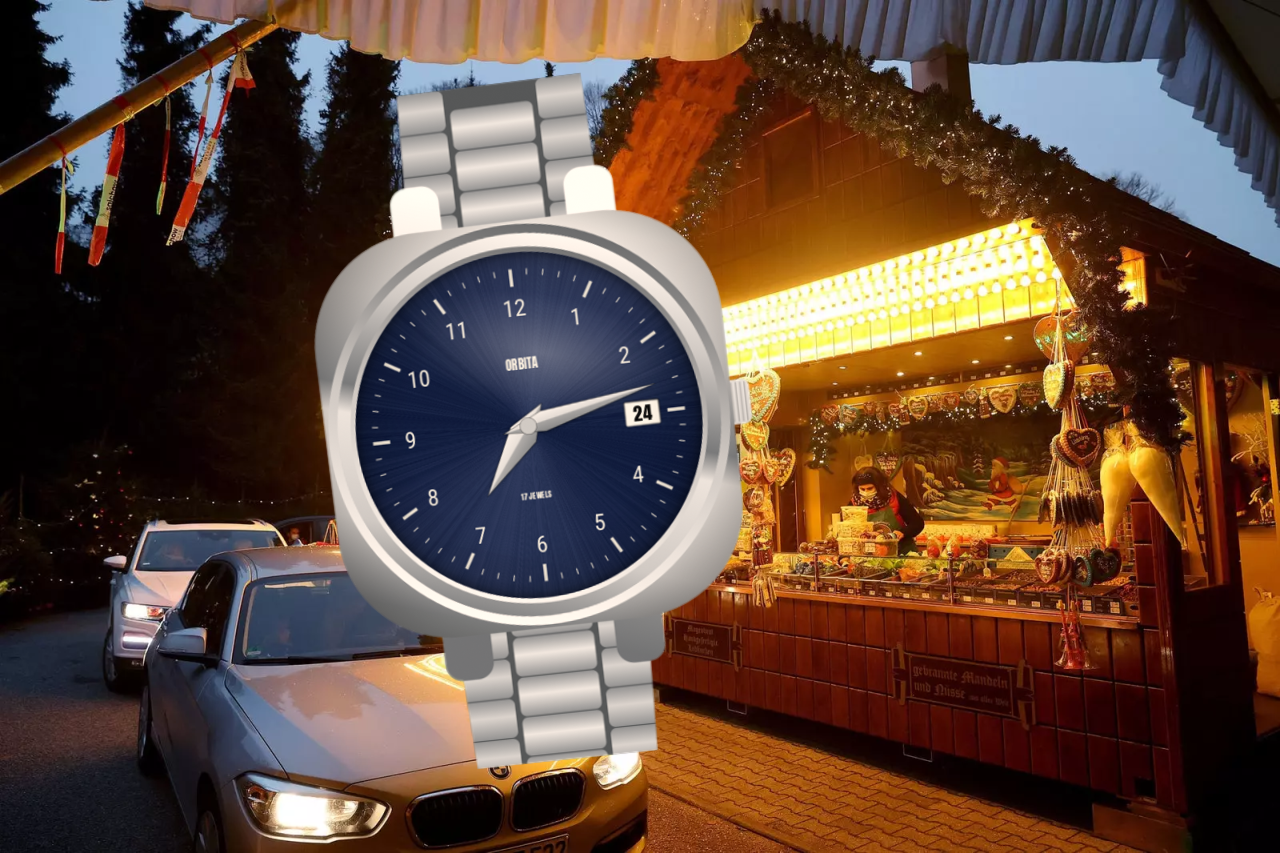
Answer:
7 h 13 min
